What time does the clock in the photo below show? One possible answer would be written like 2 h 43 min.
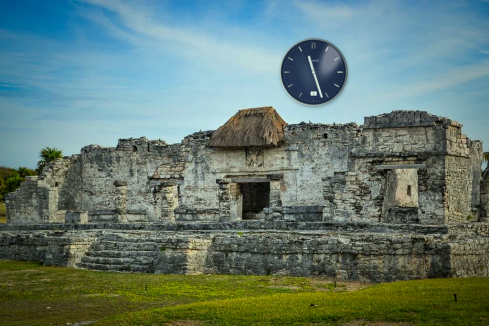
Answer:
11 h 27 min
